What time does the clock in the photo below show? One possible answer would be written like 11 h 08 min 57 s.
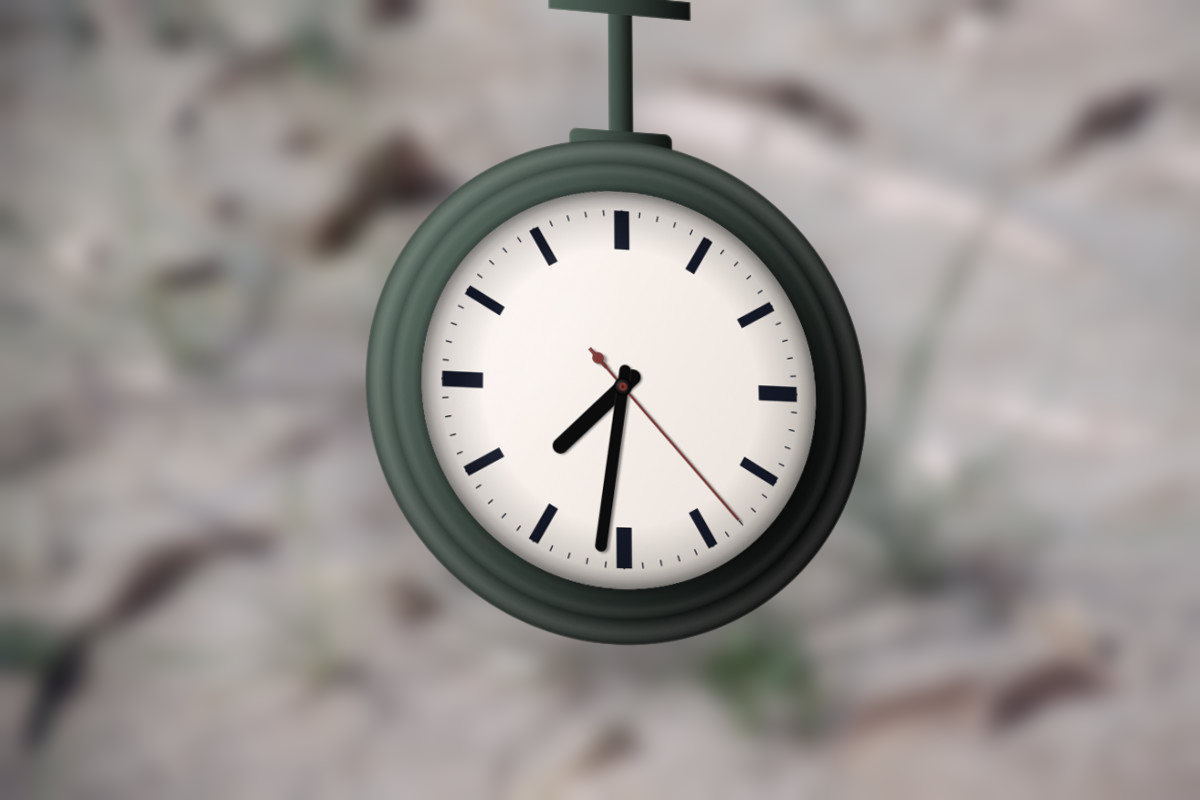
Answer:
7 h 31 min 23 s
